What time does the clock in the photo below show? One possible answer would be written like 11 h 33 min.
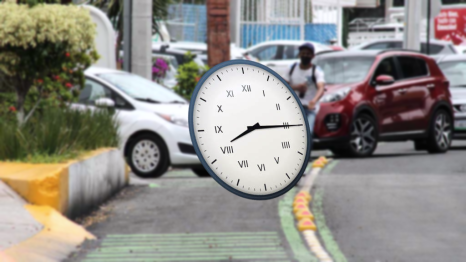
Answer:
8 h 15 min
